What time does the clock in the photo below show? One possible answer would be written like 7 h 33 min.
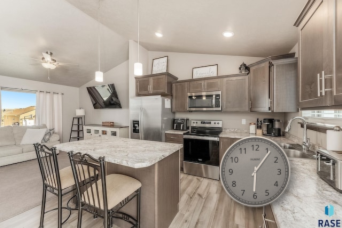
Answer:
6 h 06 min
